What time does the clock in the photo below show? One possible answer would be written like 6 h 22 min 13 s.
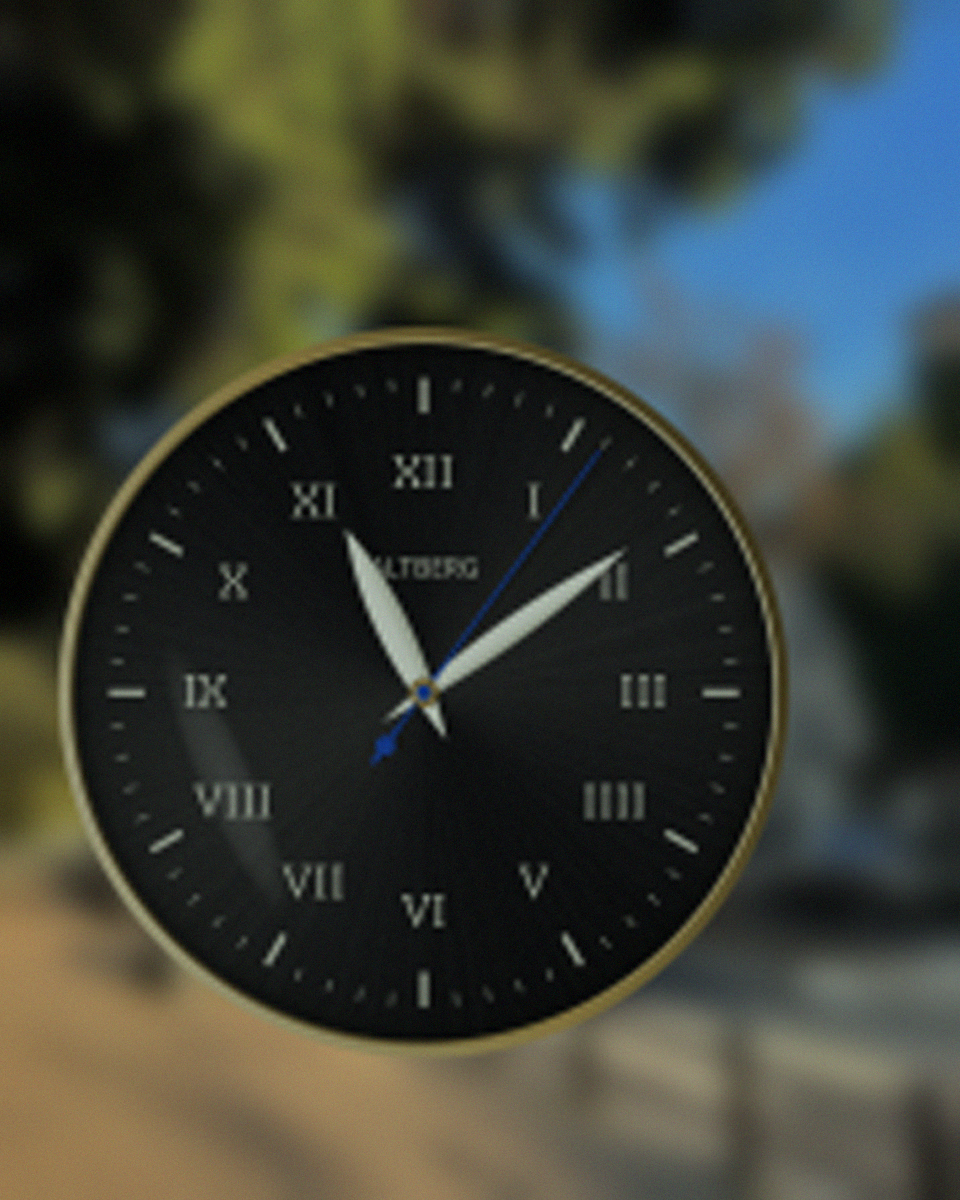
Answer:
11 h 09 min 06 s
